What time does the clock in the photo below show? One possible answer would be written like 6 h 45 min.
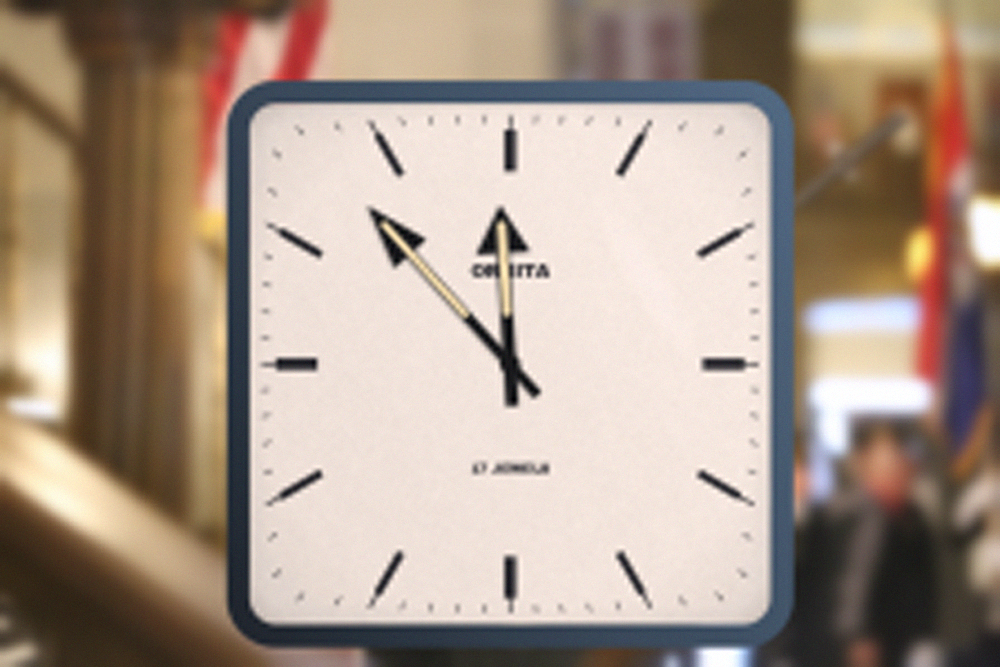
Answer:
11 h 53 min
